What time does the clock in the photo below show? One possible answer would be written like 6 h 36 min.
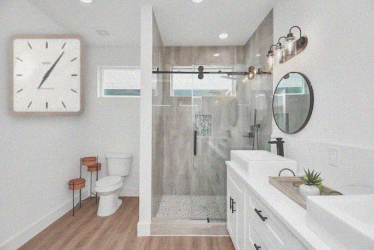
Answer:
7 h 06 min
